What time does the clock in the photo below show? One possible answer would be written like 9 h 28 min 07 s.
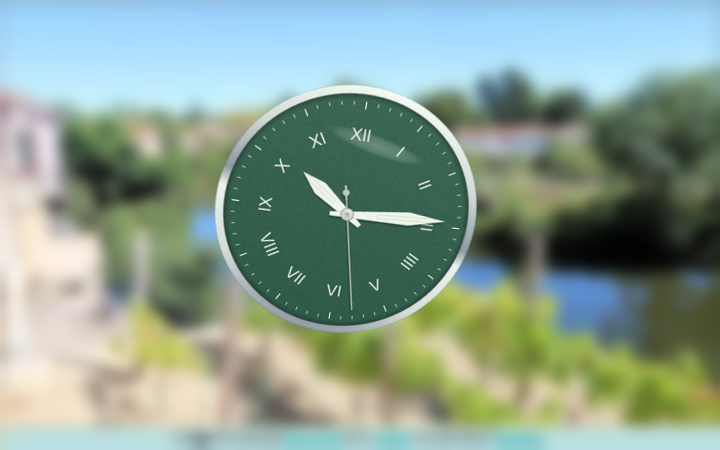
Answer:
10 h 14 min 28 s
